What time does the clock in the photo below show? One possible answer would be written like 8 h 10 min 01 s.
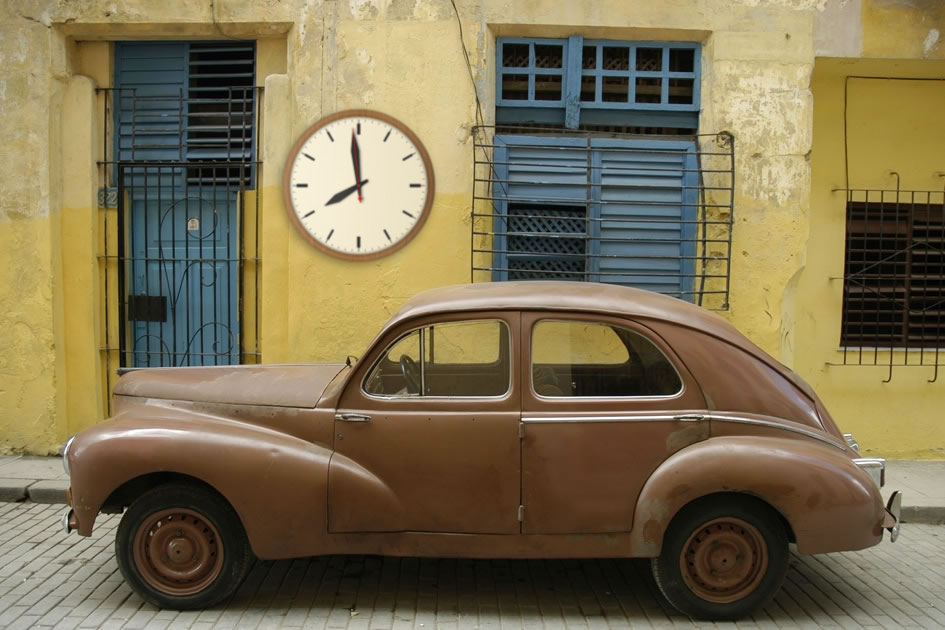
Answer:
7 h 58 min 59 s
